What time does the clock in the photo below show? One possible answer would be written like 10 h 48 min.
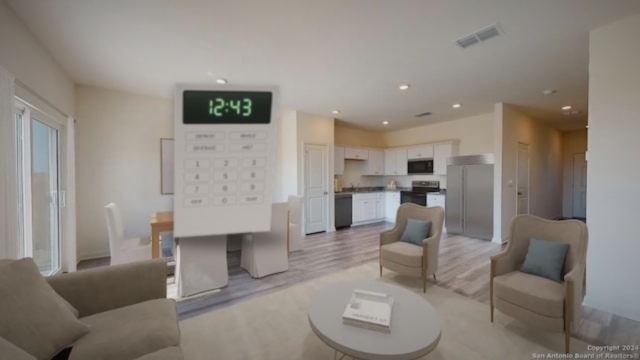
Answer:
12 h 43 min
